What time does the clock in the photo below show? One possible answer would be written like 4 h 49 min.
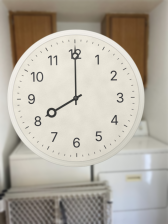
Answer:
8 h 00 min
